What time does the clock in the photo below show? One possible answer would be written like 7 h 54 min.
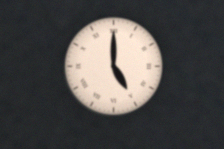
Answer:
5 h 00 min
